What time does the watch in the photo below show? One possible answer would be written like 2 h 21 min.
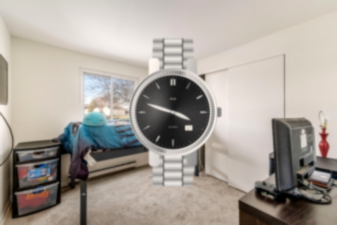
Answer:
3 h 48 min
